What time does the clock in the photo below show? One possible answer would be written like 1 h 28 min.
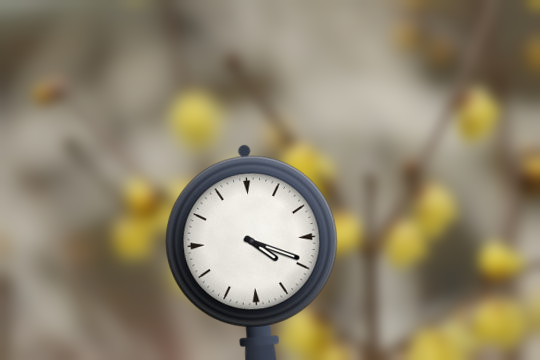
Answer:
4 h 19 min
